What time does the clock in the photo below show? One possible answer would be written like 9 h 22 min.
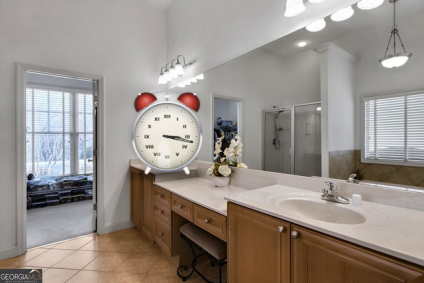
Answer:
3 h 17 min
